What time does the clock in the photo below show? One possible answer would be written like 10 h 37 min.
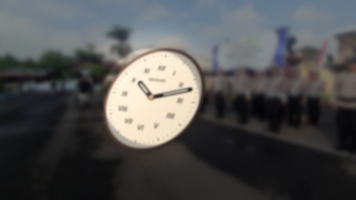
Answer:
10 h 12 min
